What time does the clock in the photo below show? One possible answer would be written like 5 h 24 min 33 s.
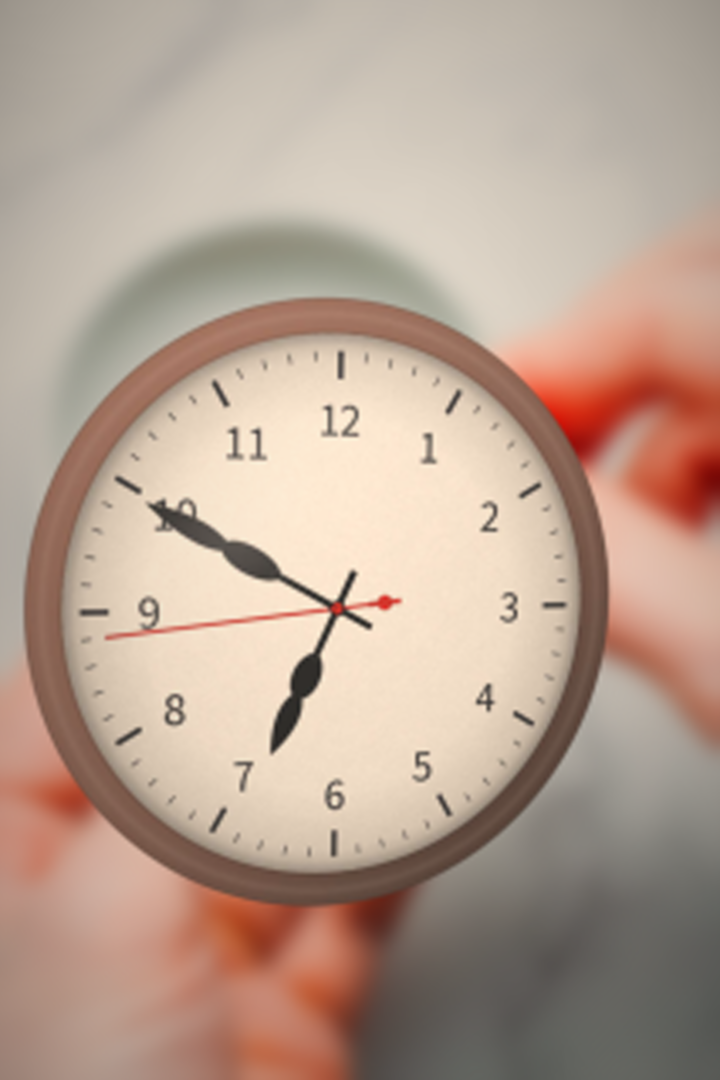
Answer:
6 h 49 min 44 s
